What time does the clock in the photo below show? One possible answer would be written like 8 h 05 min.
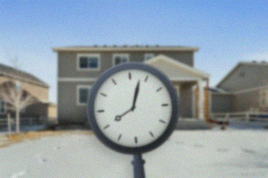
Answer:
8 h 03 min
